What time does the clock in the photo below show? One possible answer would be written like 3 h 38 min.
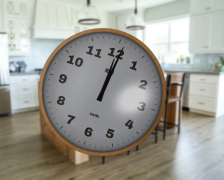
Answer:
12 h 01 min
